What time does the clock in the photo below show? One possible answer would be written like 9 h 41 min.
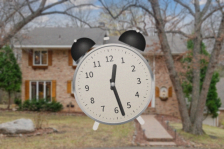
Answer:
12 h 28 min
